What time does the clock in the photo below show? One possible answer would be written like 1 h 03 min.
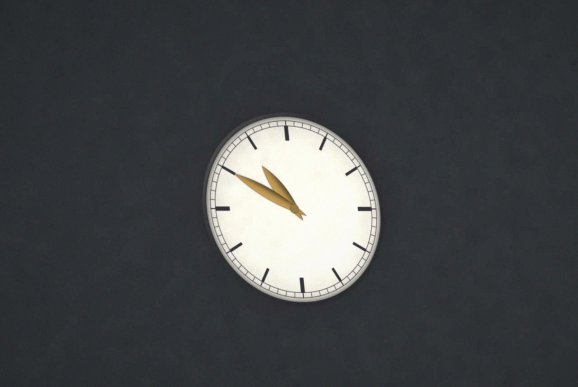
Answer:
10 h 50 min
